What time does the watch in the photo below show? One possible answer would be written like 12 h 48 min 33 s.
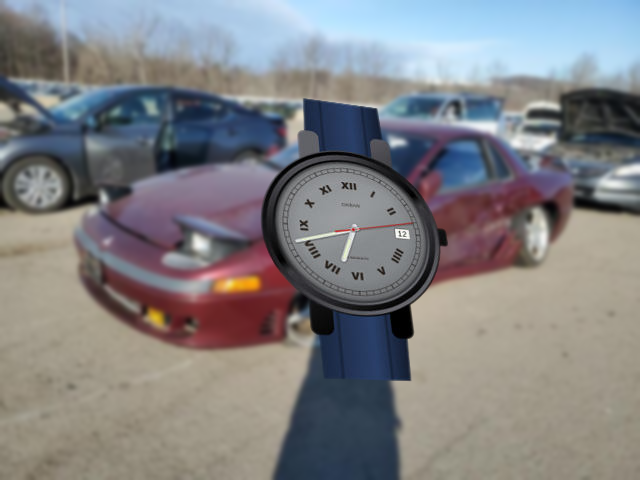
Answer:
6 h 42 min 13 s
